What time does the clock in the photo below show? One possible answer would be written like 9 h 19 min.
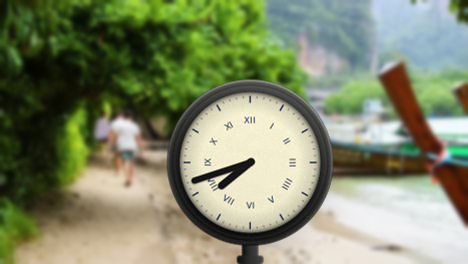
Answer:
7 h 42 min
